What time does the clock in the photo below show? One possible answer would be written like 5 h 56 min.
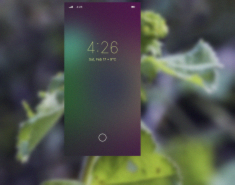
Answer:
4 h 26 min
